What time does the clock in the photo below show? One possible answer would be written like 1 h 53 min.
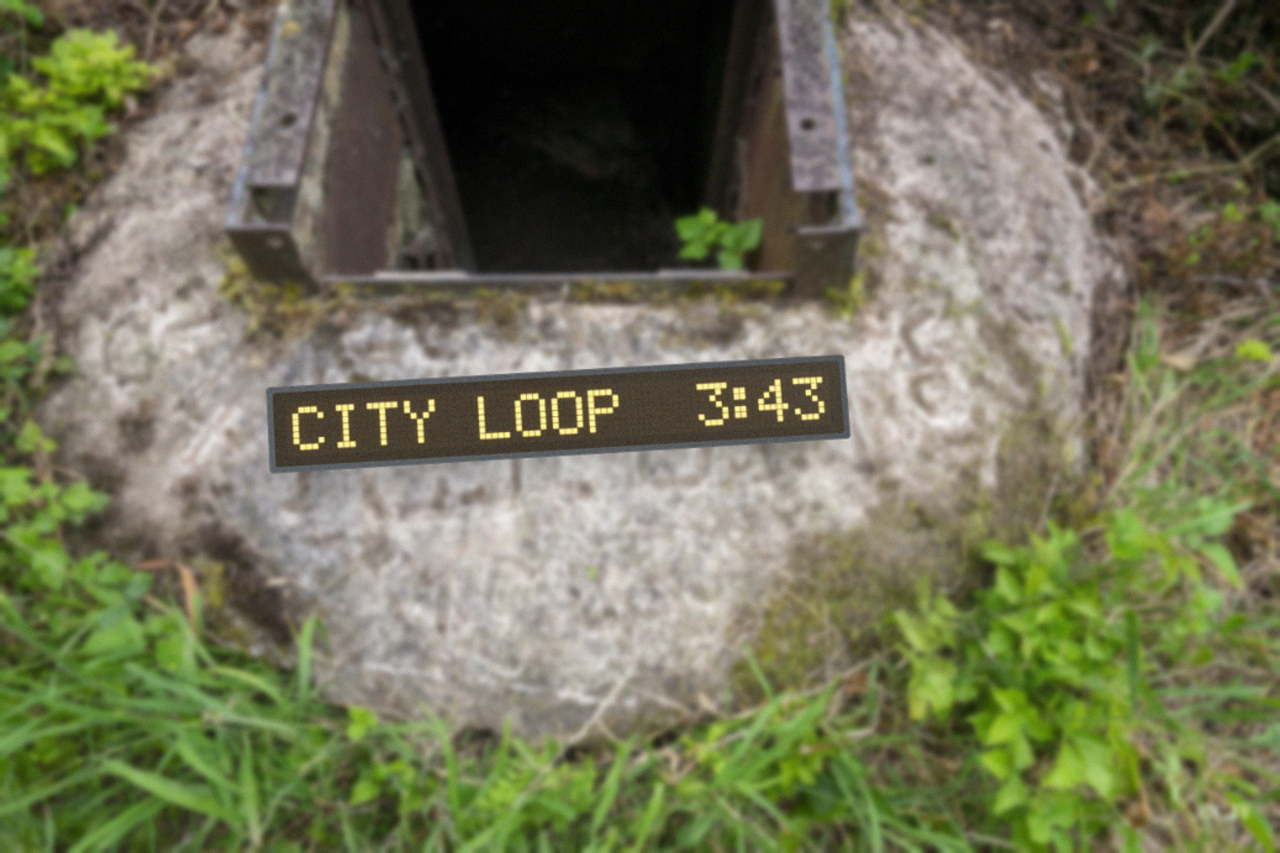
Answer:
3 h 43 min
